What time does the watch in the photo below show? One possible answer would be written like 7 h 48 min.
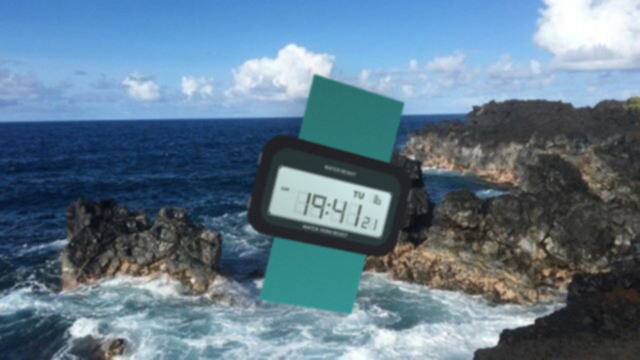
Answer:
19 h 41 min
